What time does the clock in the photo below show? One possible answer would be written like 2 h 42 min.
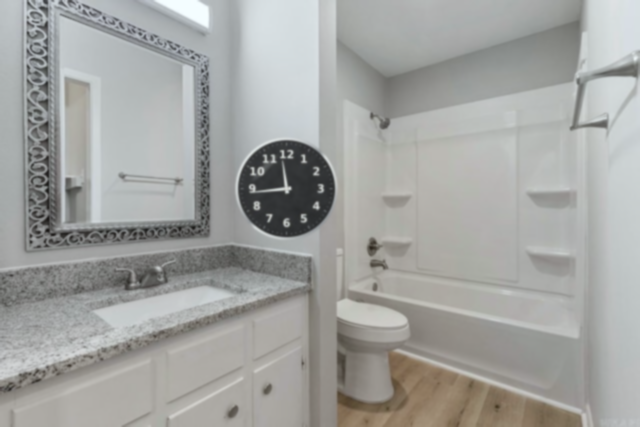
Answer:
11 h 44 min
